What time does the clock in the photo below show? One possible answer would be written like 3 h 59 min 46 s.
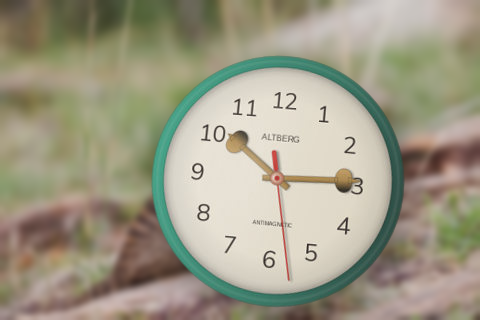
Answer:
10 h 14 min 28 s
